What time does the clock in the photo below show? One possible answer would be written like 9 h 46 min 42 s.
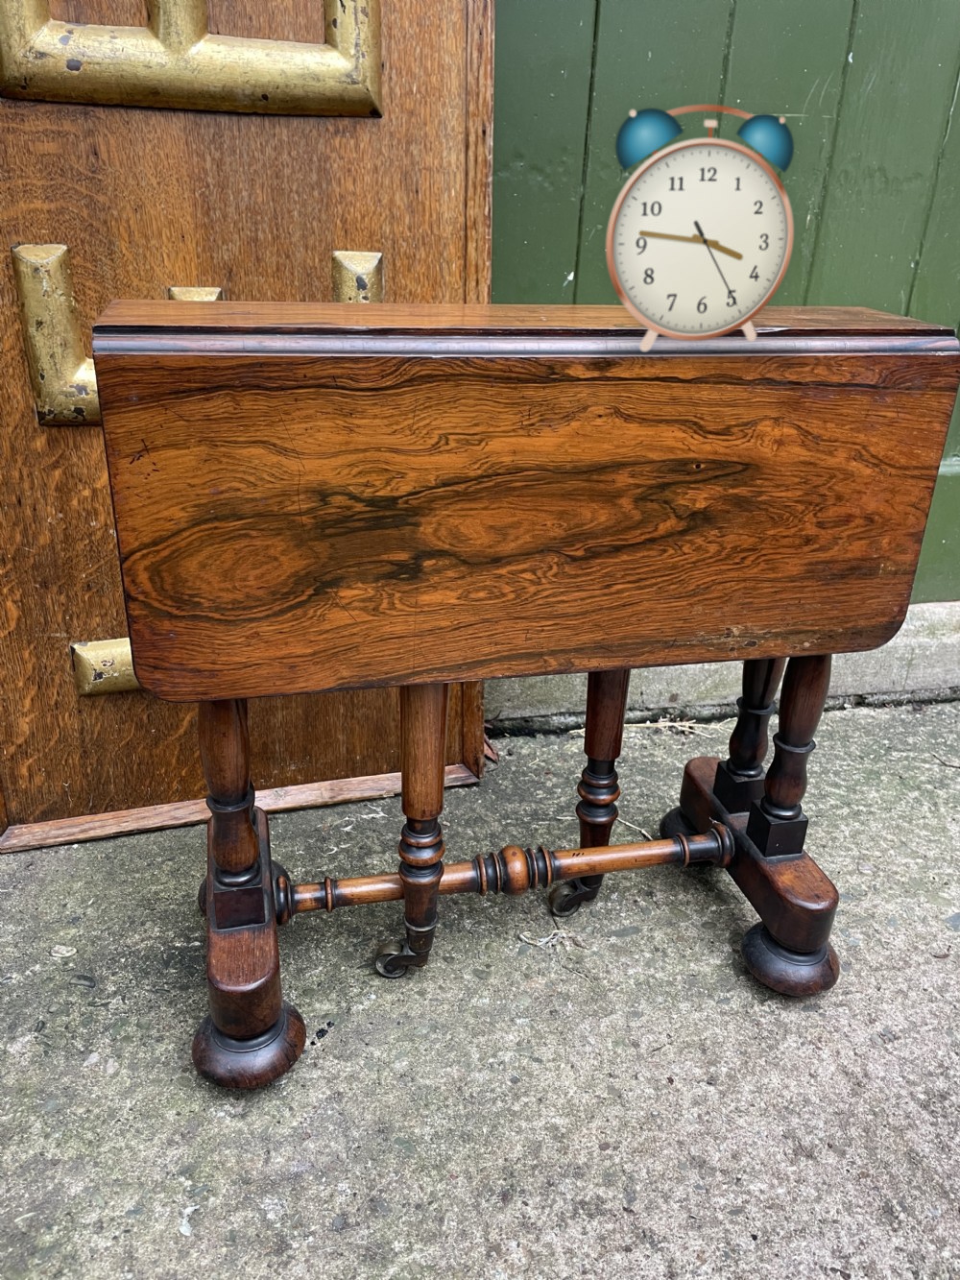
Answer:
3 h 46 min 25 s
